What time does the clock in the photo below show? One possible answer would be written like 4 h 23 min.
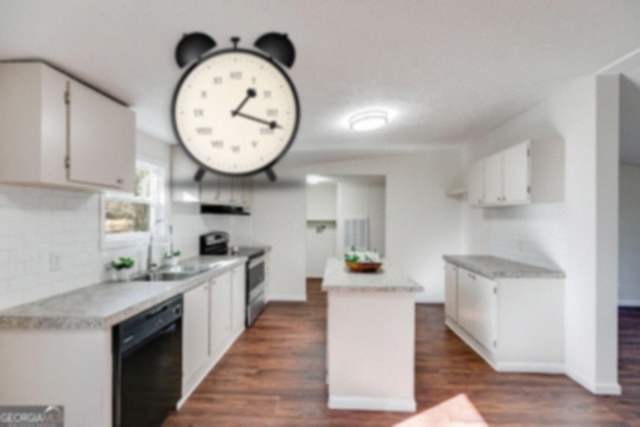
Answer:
1 h 18 min
